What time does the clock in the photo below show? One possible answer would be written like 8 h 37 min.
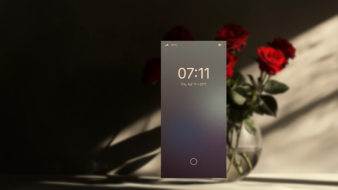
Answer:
7 h 11 min
